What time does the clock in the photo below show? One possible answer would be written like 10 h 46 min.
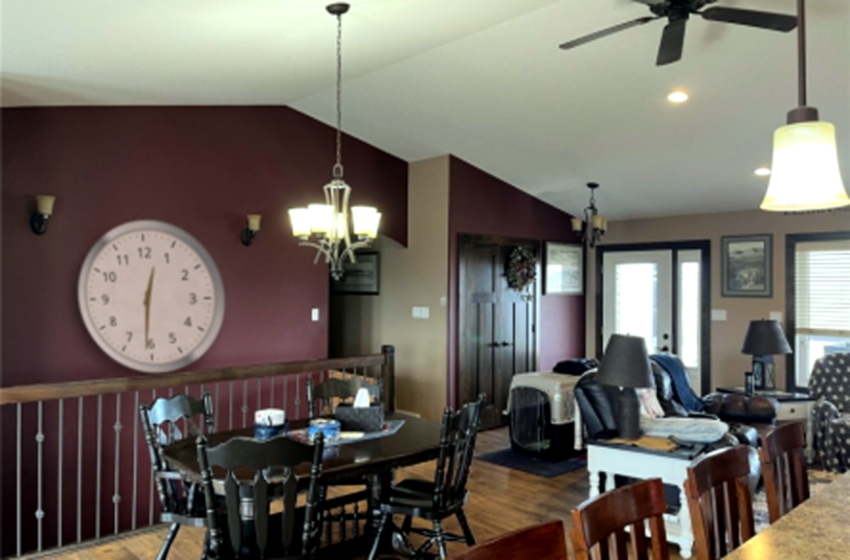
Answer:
12 h 31 min
